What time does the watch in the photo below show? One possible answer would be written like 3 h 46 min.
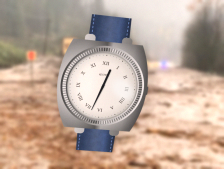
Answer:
12 h 33 min
